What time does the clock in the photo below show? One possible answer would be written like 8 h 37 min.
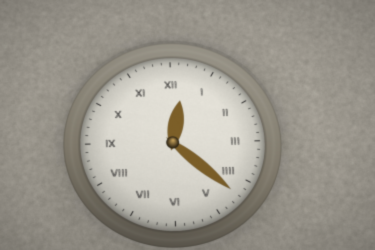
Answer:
12 h 22 min
